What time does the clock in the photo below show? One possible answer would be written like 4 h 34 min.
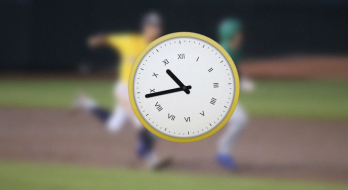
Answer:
10 h 44 min
